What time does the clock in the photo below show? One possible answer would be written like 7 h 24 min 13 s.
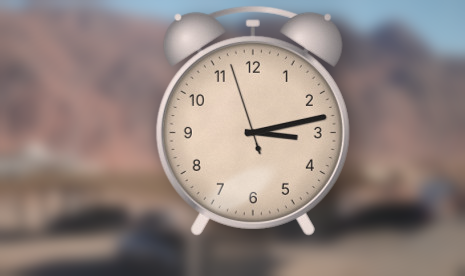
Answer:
3 h 12 min 57 s
